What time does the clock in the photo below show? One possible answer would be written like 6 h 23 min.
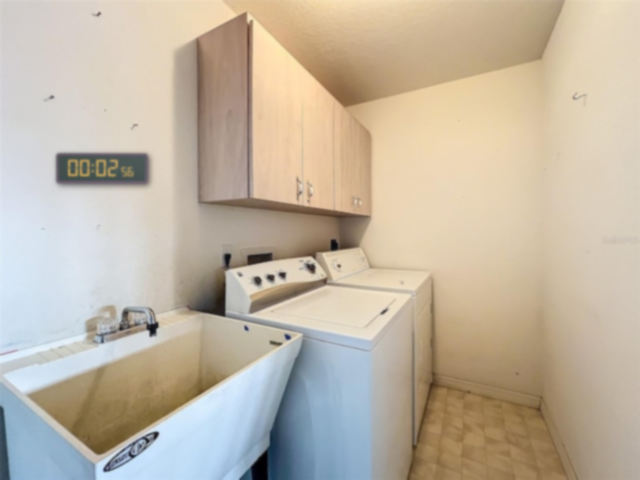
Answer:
0 h 02 min
